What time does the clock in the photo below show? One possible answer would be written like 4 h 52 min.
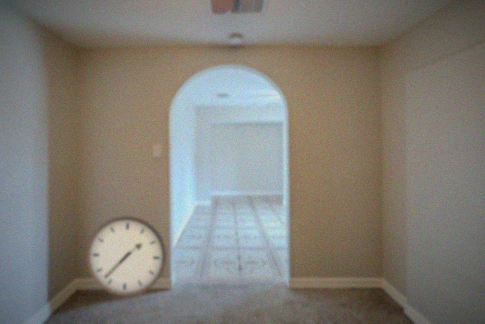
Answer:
1 h 37 min
